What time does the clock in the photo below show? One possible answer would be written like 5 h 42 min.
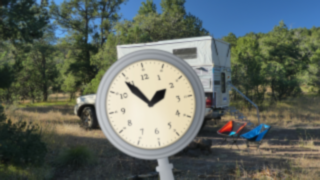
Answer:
1 h 54 min
